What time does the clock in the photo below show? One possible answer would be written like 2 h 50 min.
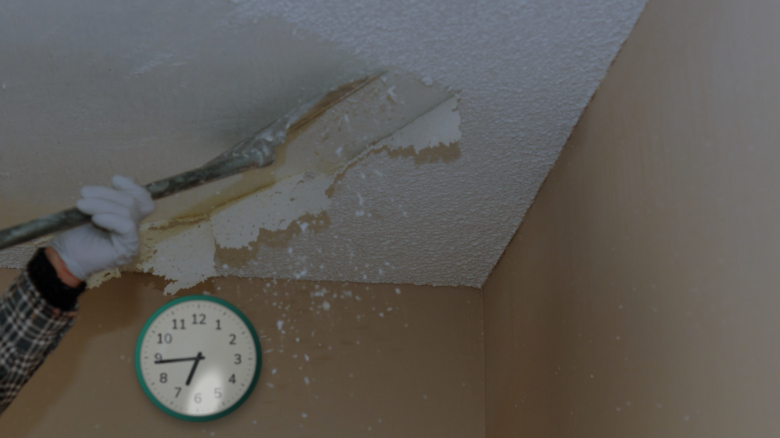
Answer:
6 h 44 min
